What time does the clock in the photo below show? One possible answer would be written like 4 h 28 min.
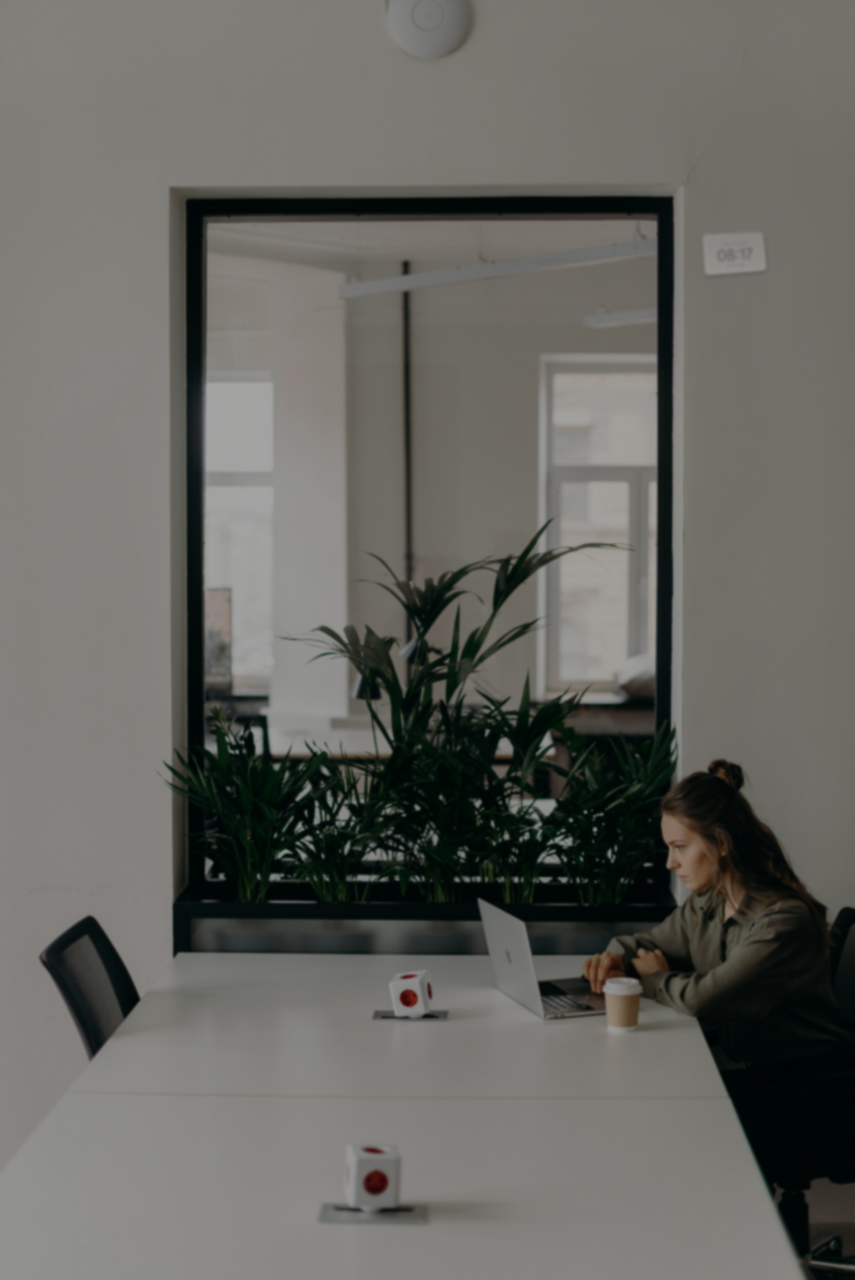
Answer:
8 h 17 min
